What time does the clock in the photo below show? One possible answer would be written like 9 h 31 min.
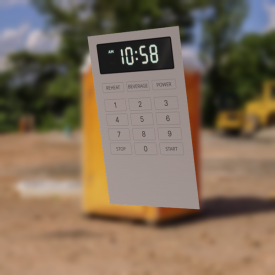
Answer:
10 h 58 min
